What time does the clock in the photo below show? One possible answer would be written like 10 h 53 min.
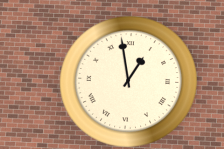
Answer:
12 h 58 min
